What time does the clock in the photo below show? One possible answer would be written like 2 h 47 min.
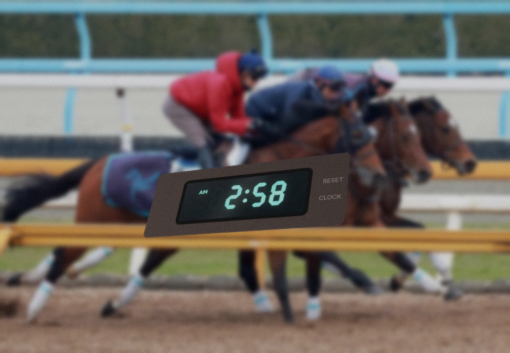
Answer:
2 h 58 min
